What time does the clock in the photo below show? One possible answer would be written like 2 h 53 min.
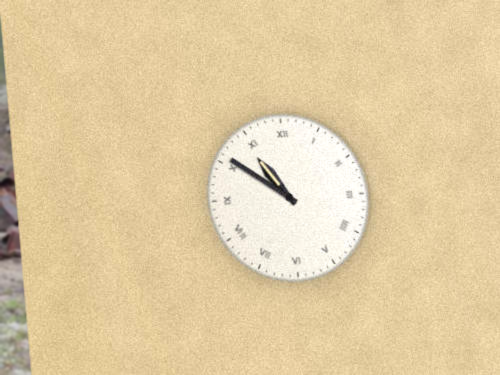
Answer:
10 h 51 min
